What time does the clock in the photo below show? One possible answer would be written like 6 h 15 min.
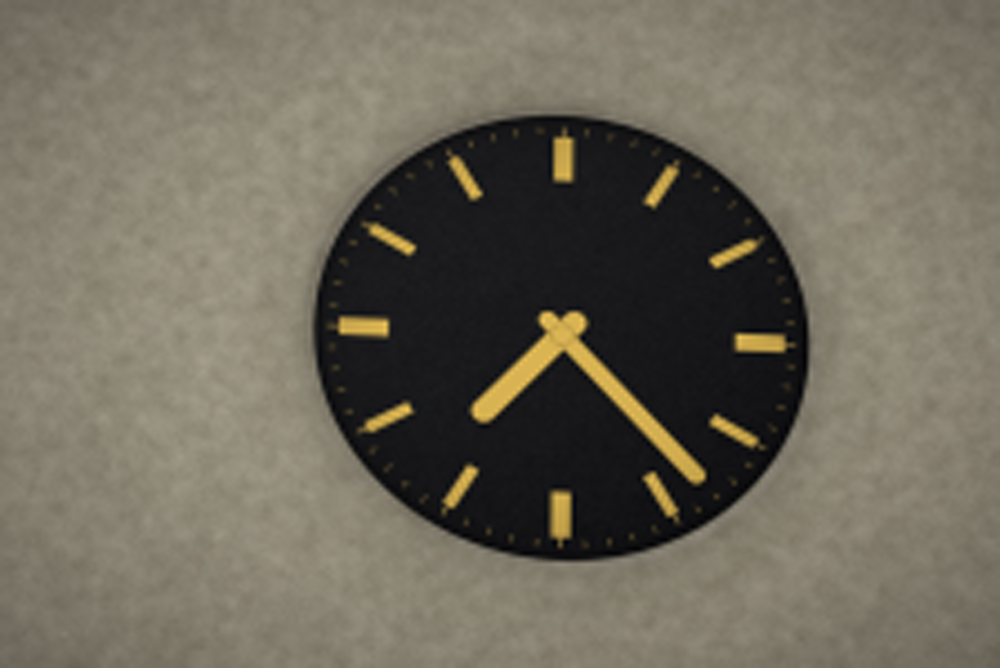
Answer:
7 h 23 min
